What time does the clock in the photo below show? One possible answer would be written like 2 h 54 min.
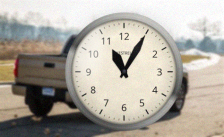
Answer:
11 h 05 min
